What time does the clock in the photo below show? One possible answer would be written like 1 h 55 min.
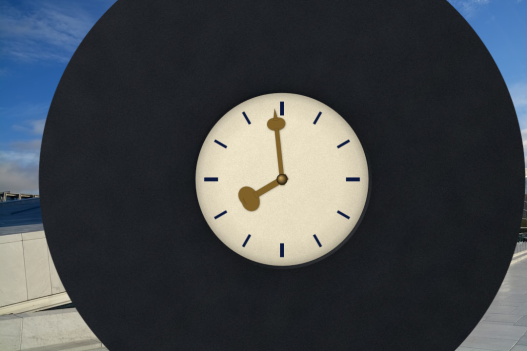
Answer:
7 h 59 min
